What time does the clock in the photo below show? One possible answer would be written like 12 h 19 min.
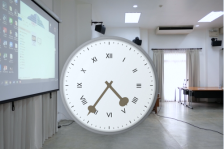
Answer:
4 h 36 min
